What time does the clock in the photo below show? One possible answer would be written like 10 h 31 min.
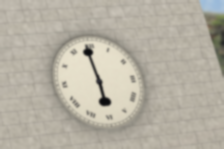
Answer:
5 h 59 min
